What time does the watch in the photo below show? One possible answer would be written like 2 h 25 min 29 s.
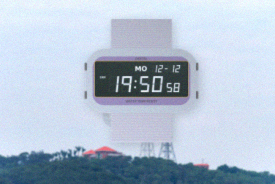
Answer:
19 h 50 min 58 s
